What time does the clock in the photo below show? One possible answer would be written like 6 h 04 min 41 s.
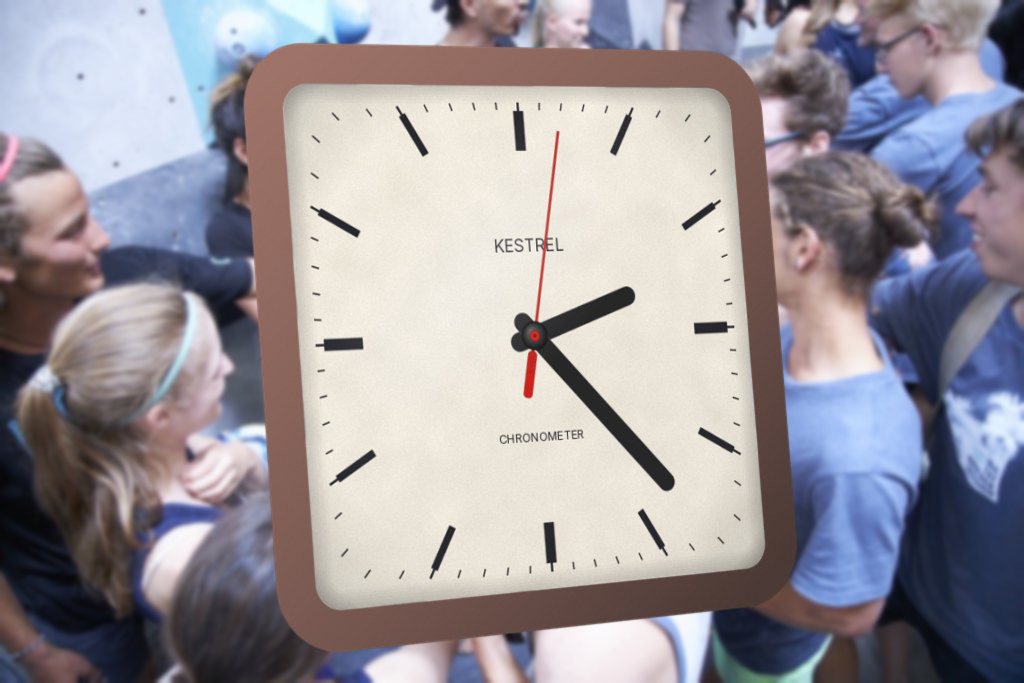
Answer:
2 h 23 min 02 s
